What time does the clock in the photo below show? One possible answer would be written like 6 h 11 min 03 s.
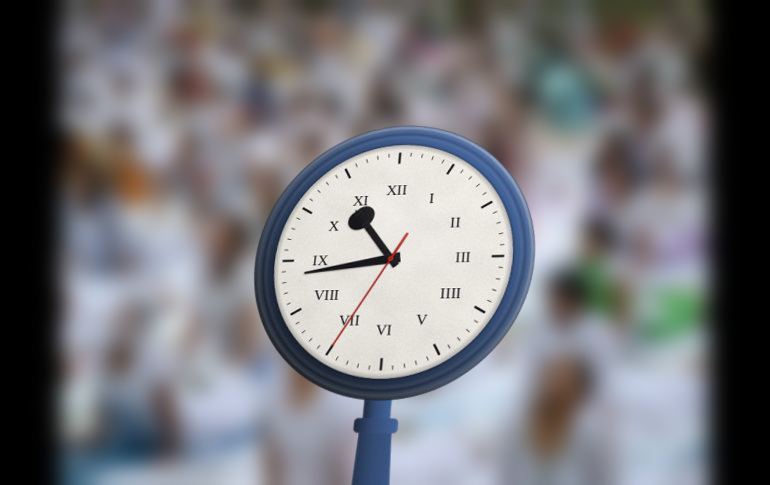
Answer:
10 h 43 min 35 s
